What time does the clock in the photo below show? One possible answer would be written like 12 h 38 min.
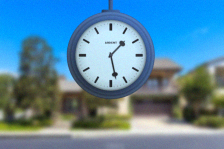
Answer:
1 h 28 min
